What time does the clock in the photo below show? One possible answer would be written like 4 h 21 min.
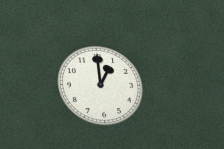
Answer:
1 h 00 min
